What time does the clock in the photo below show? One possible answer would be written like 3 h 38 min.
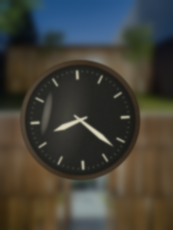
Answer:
8 h 22 min
